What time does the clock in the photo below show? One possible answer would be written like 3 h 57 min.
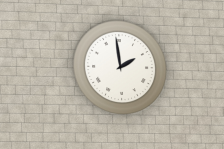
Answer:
1 h 59 min
